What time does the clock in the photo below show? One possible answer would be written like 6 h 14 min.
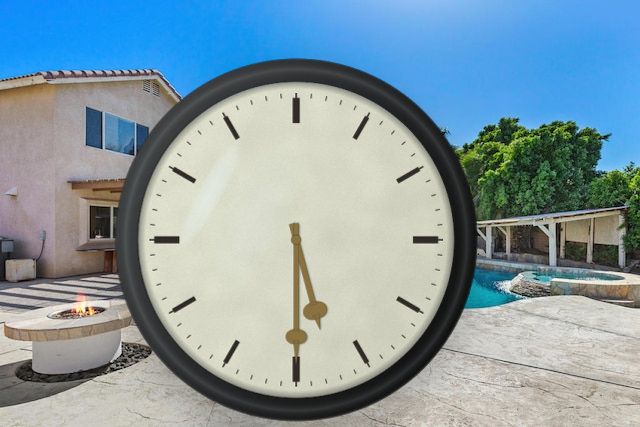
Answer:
5 h 30 min
